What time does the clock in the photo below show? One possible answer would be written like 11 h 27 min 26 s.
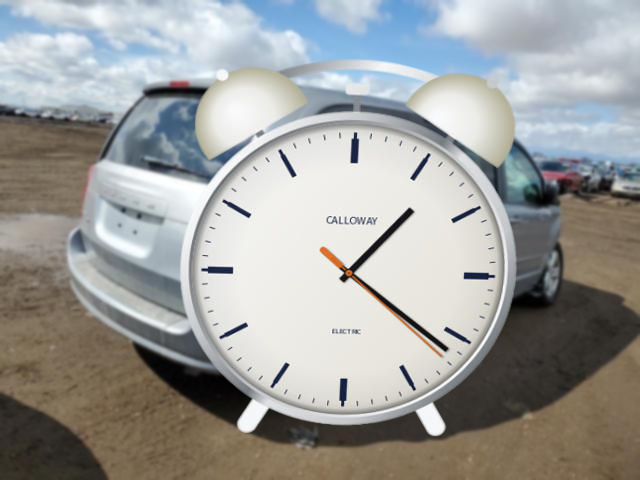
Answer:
1 h 21 min 22 s
